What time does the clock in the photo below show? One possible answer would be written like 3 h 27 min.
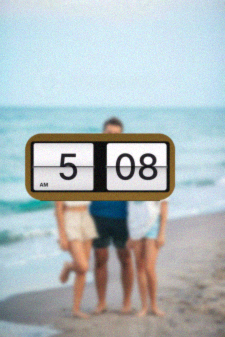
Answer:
5 h 08 min
